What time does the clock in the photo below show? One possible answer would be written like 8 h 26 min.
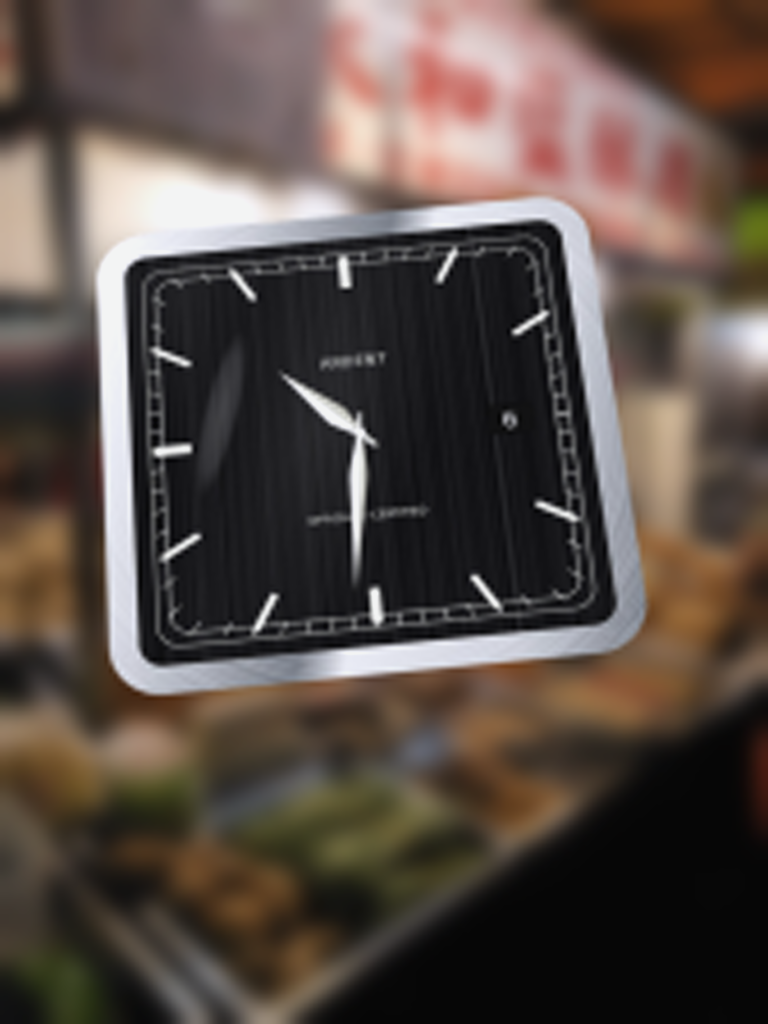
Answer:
10 h 31 min
